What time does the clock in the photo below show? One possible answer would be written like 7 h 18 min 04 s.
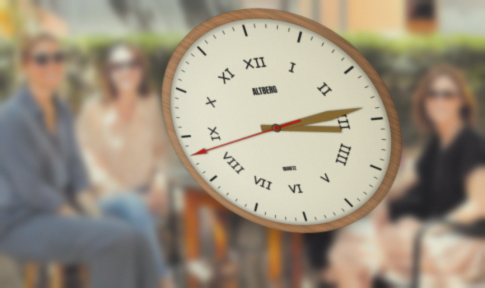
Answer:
3 h 13 min 43 s
